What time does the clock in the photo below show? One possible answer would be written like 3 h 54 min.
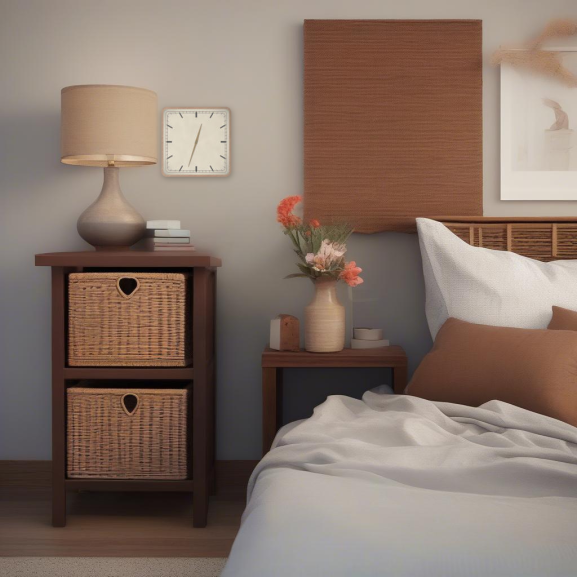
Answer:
12 h 33 min
